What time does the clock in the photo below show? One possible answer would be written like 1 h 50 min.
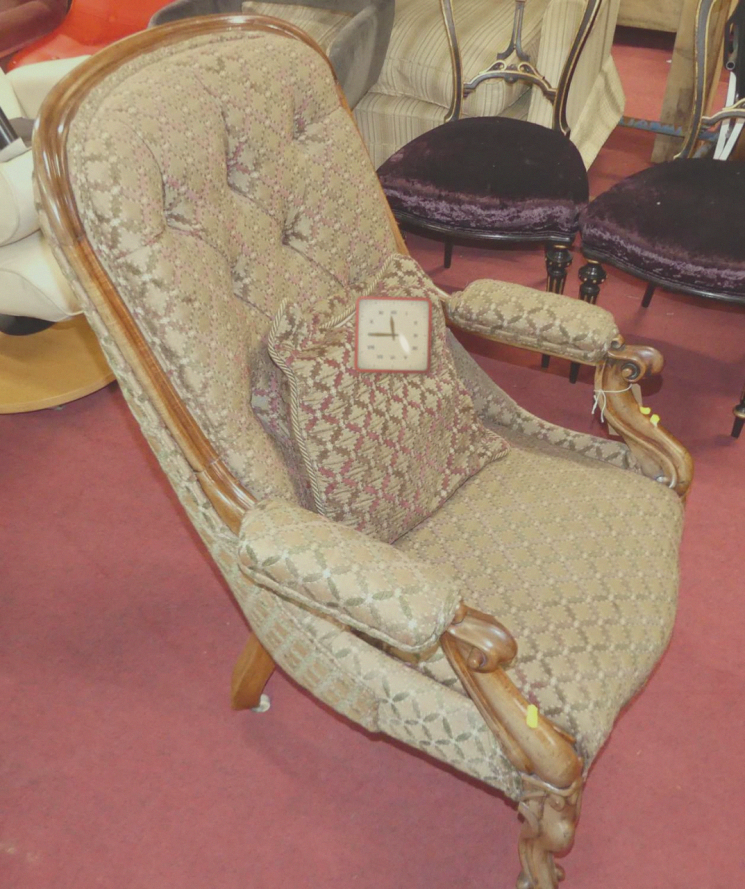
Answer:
11 h 45 min
